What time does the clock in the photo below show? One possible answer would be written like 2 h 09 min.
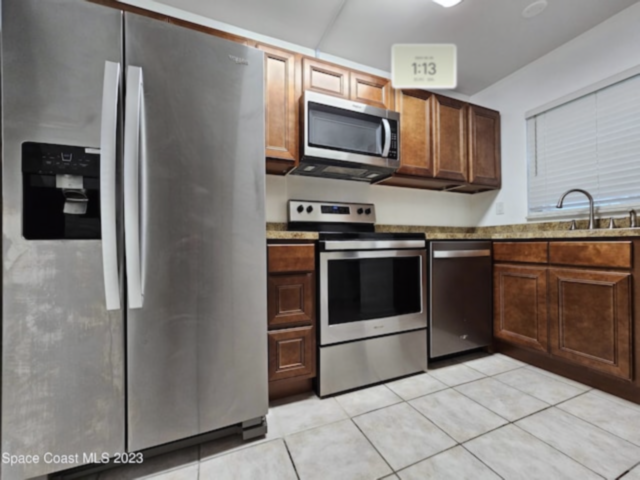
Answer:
1 h 13 min
